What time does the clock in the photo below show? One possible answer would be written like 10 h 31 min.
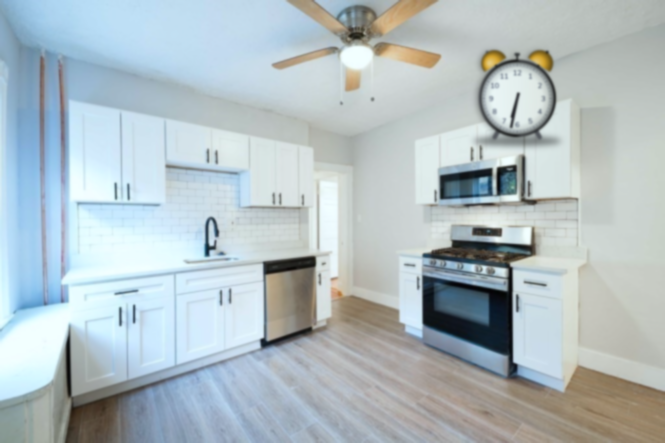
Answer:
6 h 32 min
